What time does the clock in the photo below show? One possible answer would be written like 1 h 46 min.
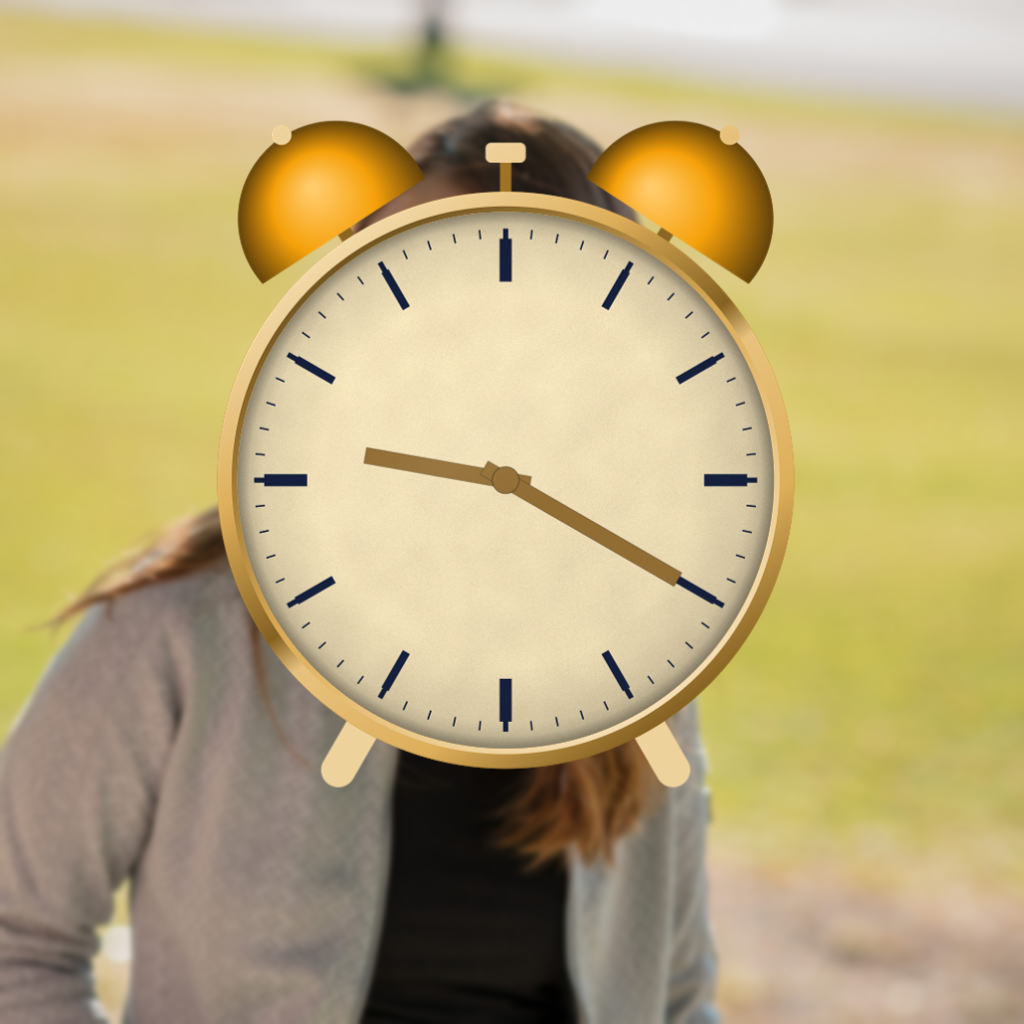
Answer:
9 h 20 min
